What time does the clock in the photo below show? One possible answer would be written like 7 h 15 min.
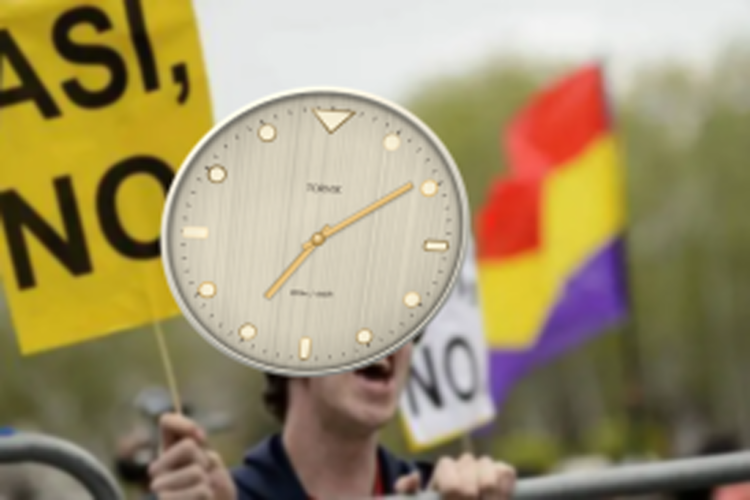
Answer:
7 h 09 min
